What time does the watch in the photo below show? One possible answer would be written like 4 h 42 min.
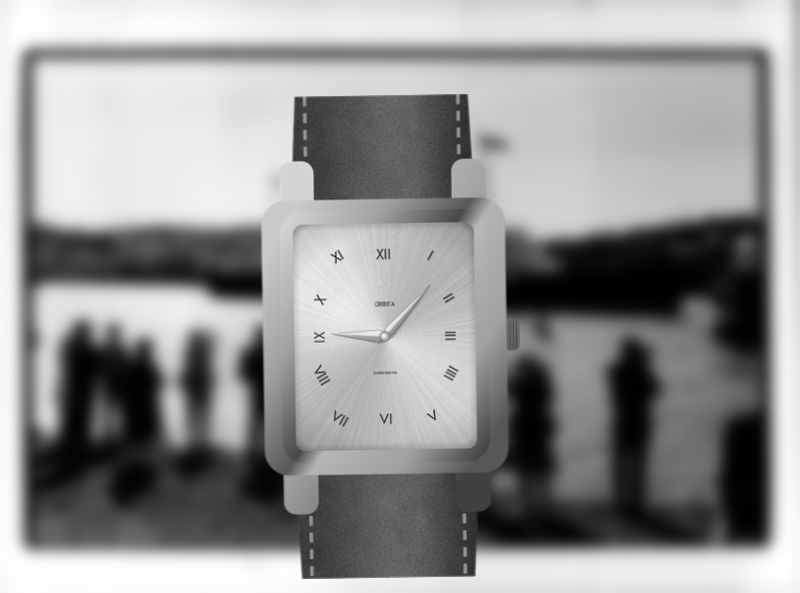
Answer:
9 h 07 min
